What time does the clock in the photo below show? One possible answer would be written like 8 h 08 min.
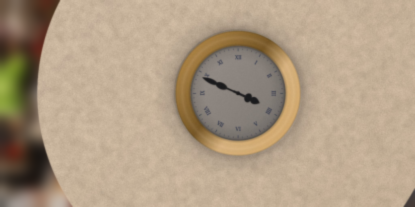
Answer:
3 h 49 min
